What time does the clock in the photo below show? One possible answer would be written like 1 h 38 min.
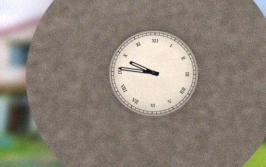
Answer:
9 h 46 min
